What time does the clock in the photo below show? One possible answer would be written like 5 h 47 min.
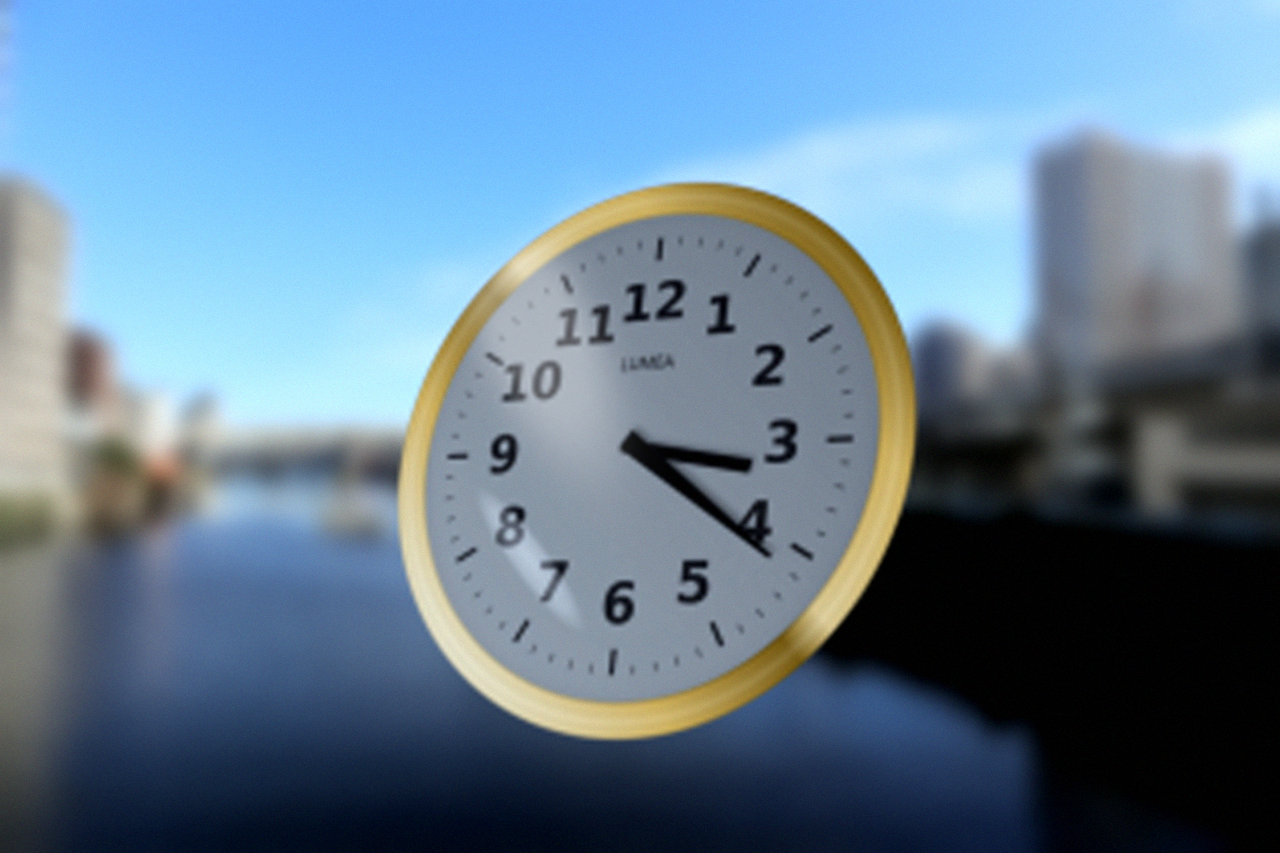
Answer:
3 h 21 min
